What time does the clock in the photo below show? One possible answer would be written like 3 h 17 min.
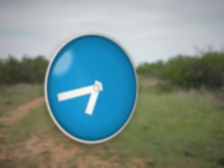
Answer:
6 h 43 min
